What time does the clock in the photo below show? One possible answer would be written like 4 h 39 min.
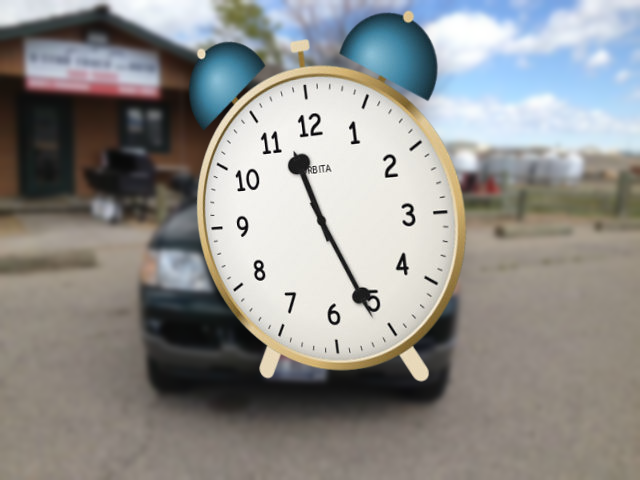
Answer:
11 h 26 min
